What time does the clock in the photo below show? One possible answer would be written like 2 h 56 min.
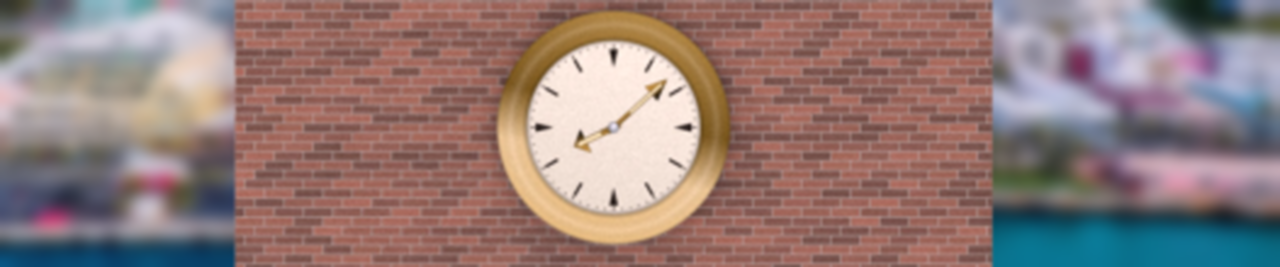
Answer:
8 h 08 min
